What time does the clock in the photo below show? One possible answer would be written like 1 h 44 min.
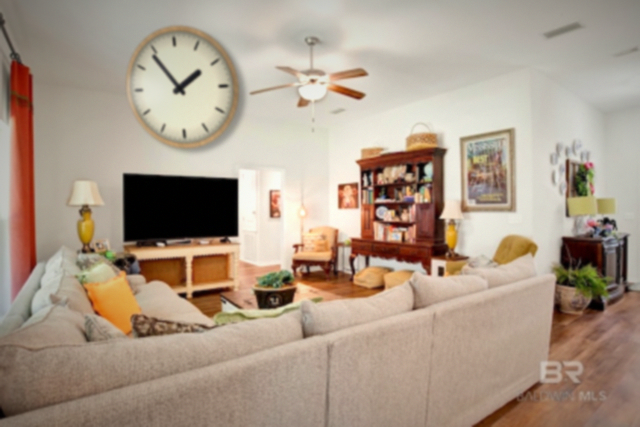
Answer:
1 h 54 min
